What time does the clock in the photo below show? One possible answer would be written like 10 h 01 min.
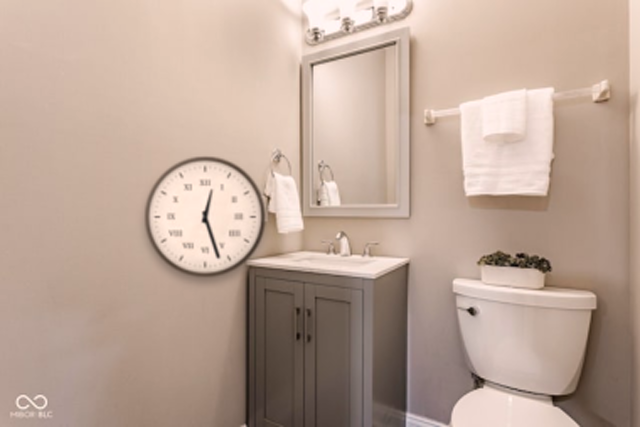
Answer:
12 h 27 min
